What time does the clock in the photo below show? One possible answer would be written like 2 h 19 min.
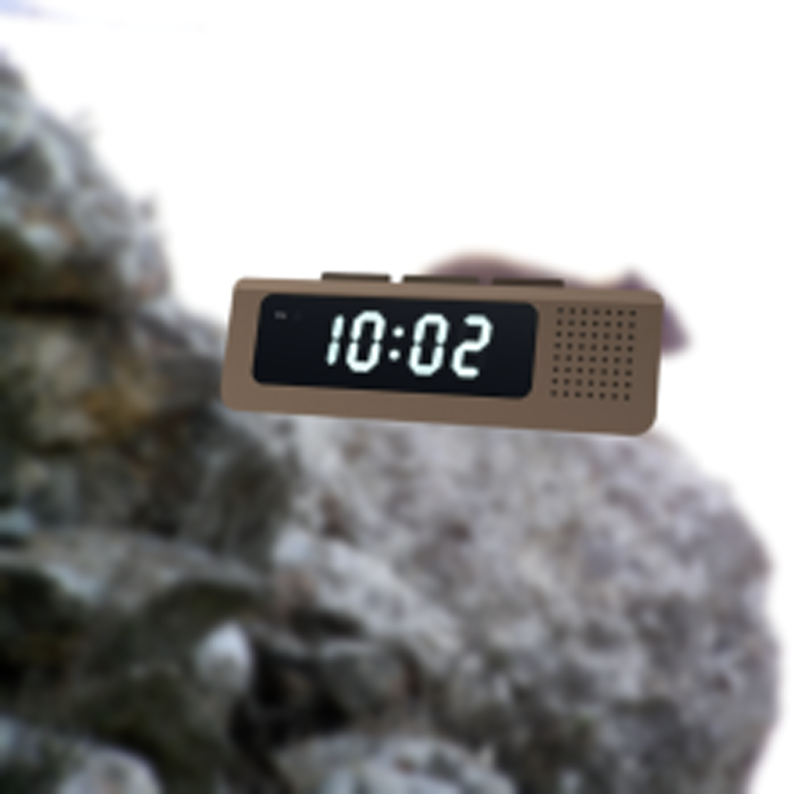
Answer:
10 h 02 min
